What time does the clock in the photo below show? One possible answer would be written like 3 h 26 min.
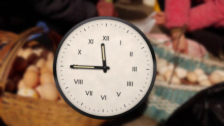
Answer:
11 h 45 min
